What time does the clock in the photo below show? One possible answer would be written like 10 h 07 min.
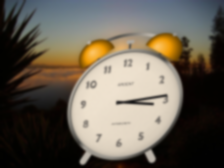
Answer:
3 h 14 min
